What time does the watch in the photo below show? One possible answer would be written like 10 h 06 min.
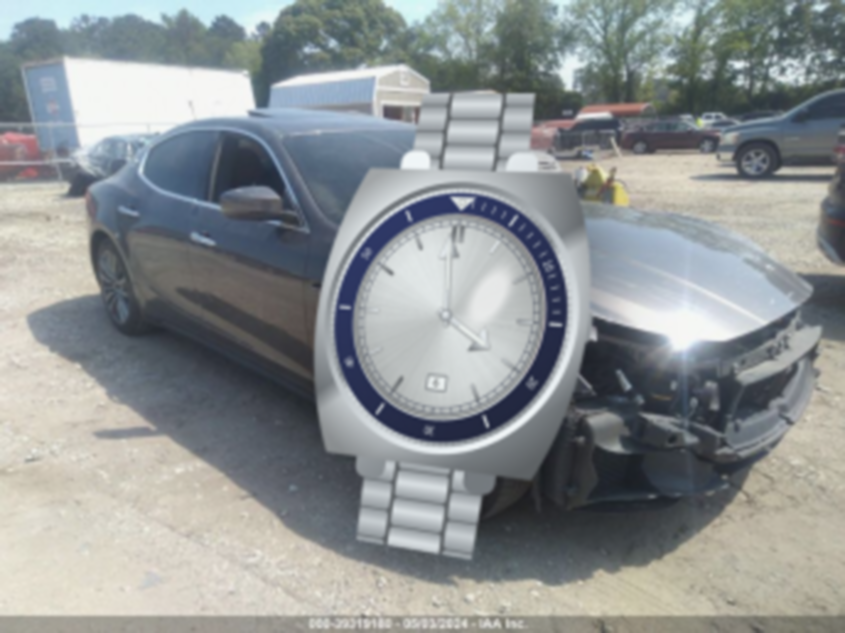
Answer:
3 h 59 min
